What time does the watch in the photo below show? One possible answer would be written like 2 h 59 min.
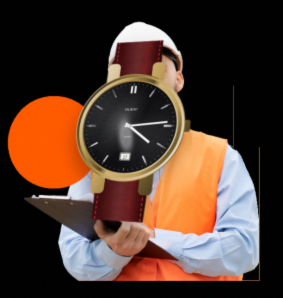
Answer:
4 h 14 min
